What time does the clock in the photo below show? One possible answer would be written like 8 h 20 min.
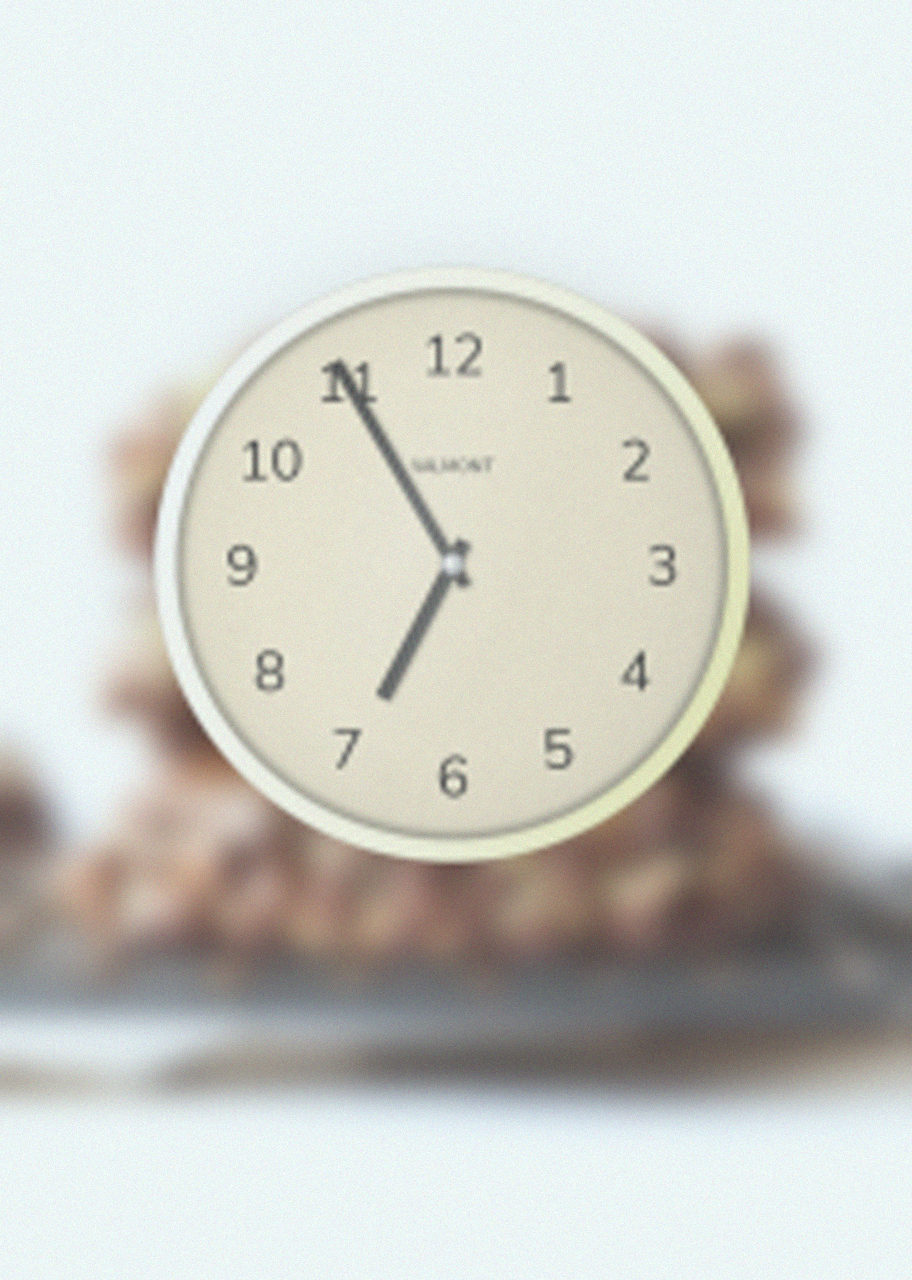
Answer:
6 h 55 min
